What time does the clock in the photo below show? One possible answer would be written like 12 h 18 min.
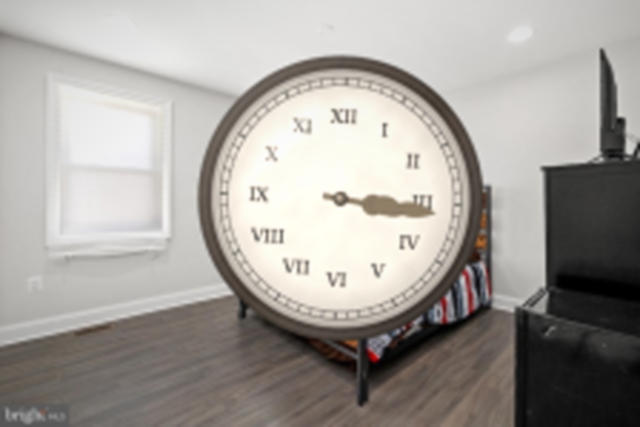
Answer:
3 h 16 min
